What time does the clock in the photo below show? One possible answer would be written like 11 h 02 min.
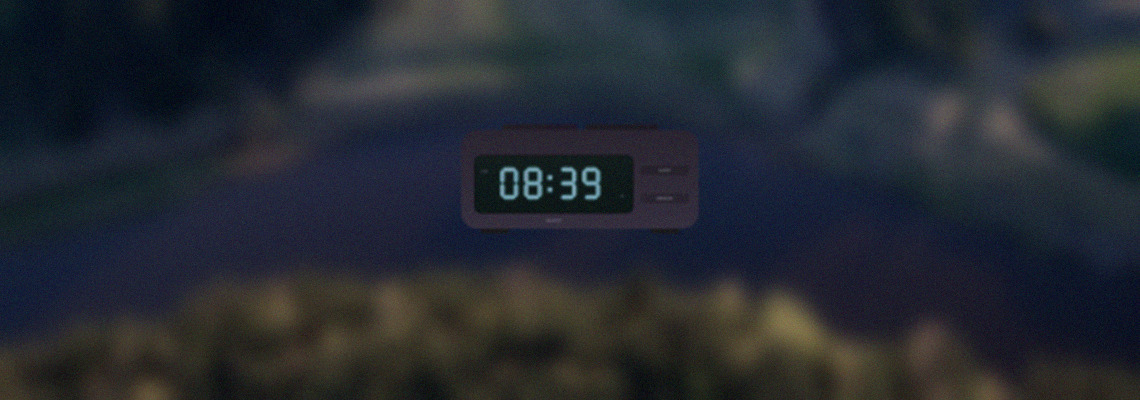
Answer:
8 h 39 min
